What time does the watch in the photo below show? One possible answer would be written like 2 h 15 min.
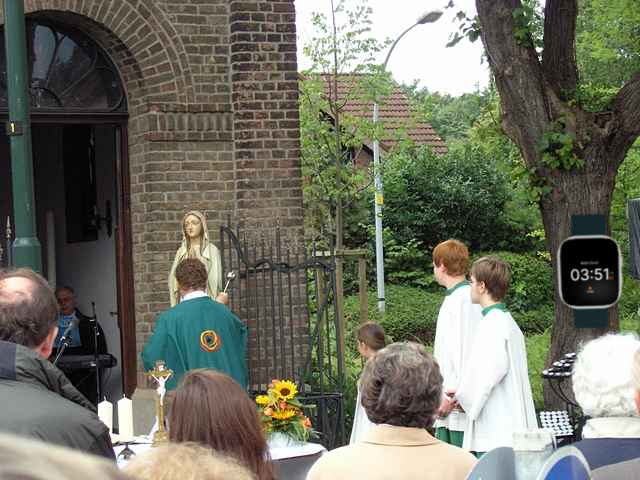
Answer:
3 h 51 min
